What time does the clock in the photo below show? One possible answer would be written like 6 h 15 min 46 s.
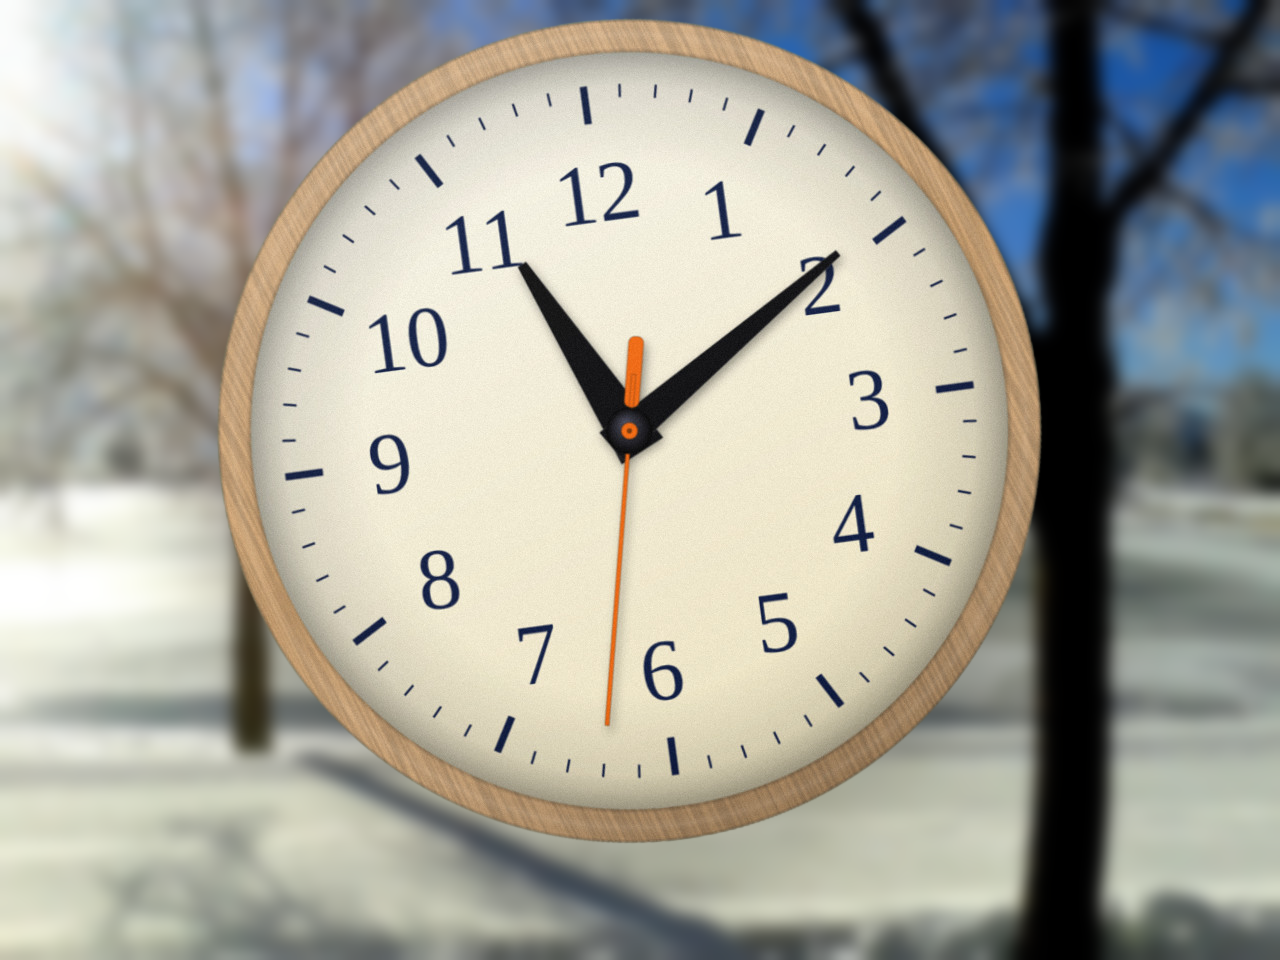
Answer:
11 h 09 min 32 s
